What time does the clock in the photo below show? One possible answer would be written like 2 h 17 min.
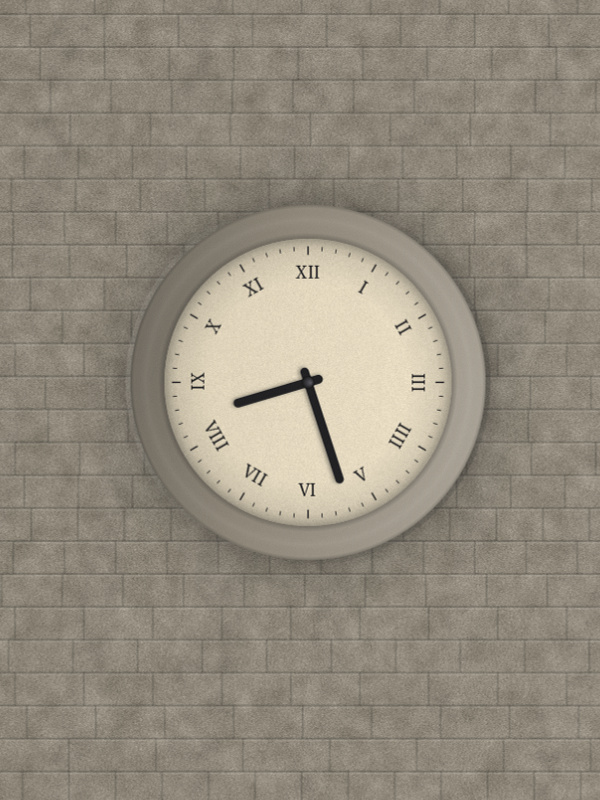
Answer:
8 h 27 min
